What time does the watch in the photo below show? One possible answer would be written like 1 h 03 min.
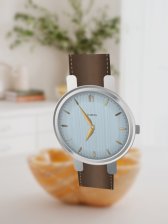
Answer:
6 h 55 min
